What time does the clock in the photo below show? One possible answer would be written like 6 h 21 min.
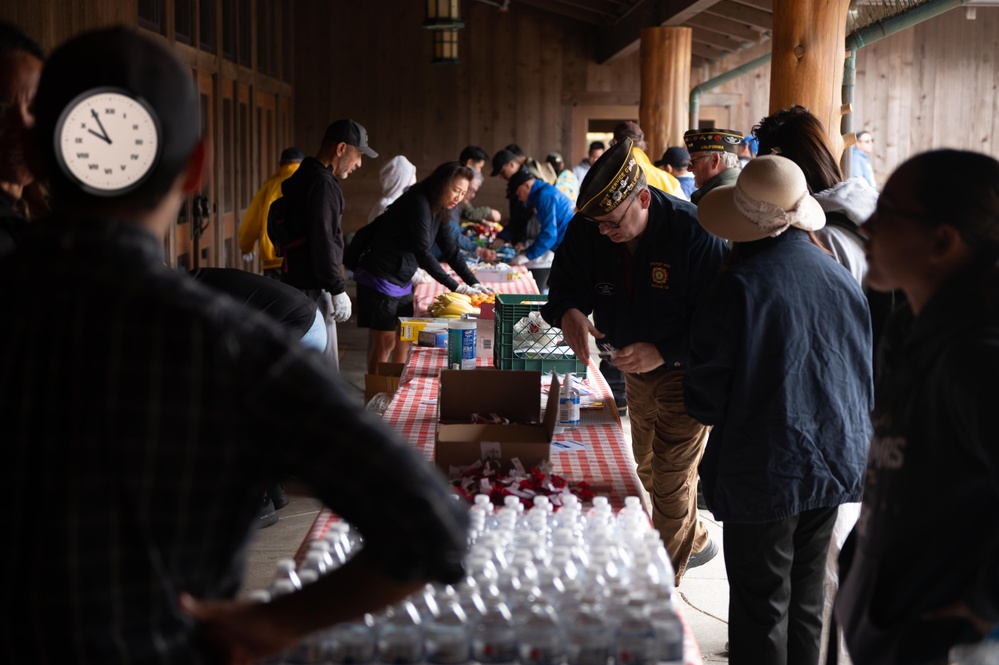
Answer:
9 h 55 min
